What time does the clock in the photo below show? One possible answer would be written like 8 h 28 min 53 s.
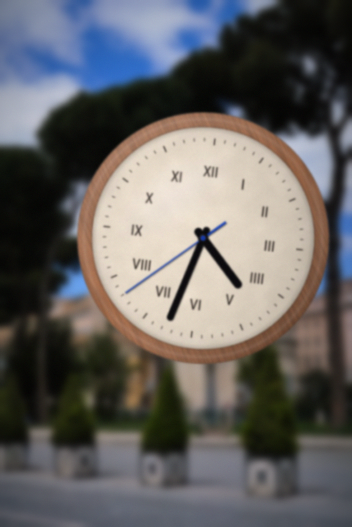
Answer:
4 h 32 min 38 s
